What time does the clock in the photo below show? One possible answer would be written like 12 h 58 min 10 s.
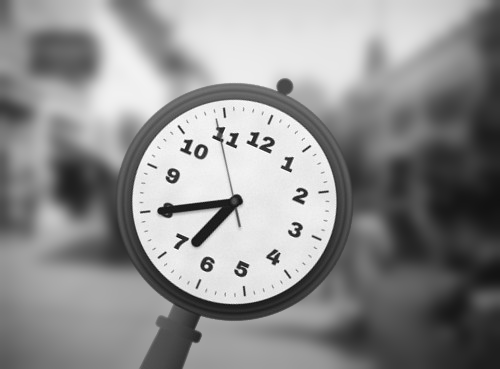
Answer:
6 h 39 min 54 s
